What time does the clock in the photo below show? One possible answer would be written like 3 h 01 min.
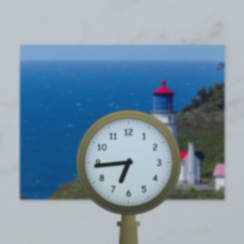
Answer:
6 h 44 min
